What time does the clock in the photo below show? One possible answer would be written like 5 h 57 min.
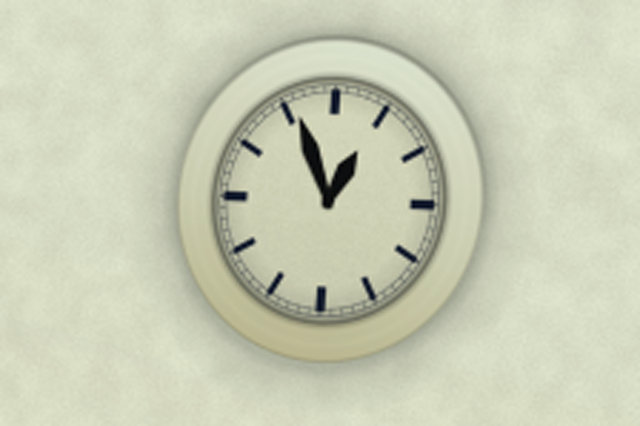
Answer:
12 h 56 min
